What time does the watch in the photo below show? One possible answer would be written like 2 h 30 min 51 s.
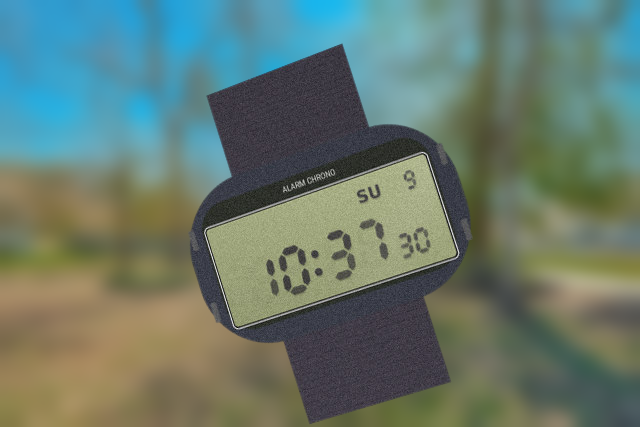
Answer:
10 h 37 min 30 s
